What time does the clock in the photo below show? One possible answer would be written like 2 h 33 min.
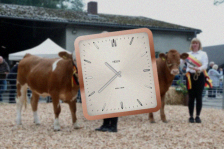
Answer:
10 h 39 min
